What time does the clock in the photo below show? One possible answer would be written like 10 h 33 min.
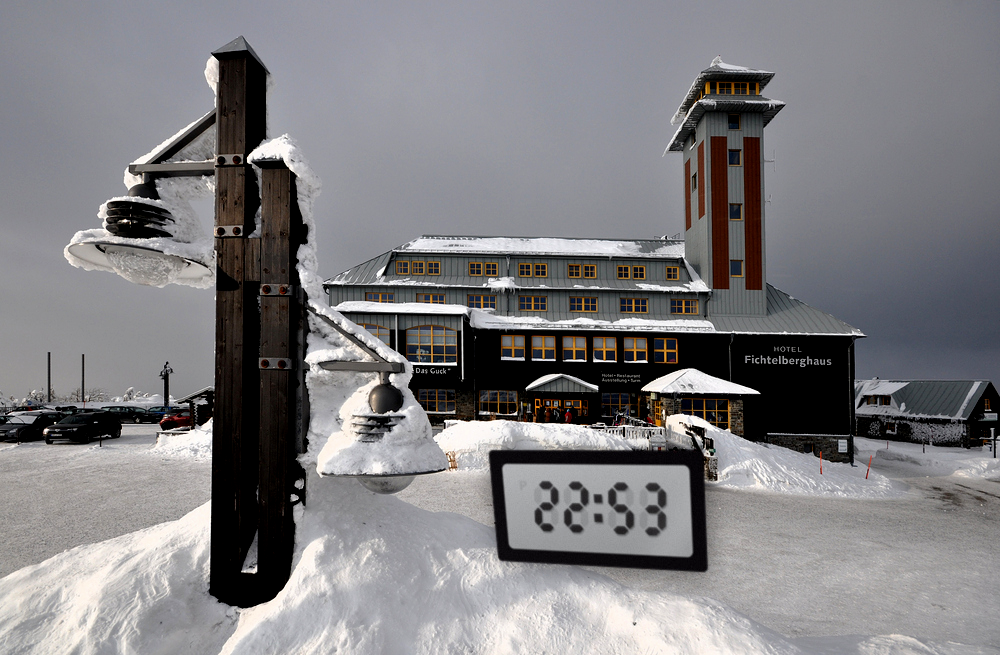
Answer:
22 h 53 min
